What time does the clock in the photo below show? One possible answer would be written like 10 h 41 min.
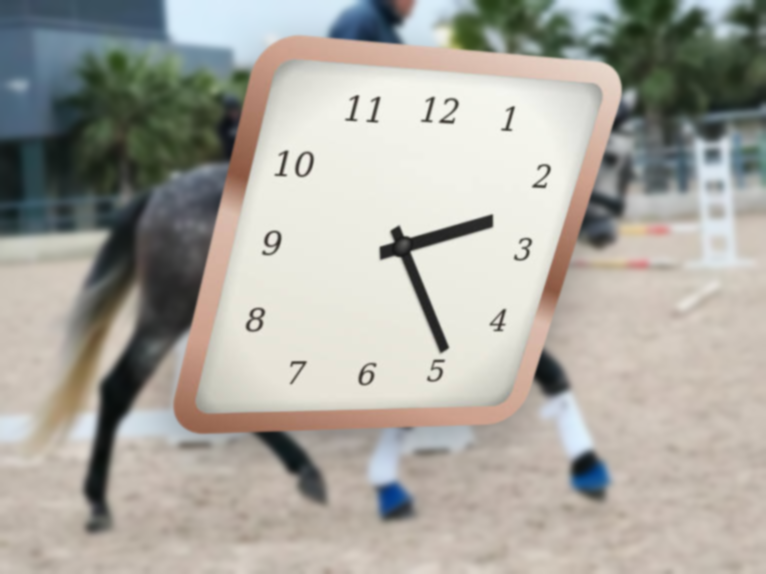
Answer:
2 h 24 min
